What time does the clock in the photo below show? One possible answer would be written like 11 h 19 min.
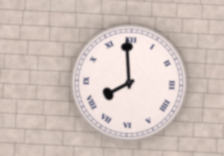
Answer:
7 h 59 min
